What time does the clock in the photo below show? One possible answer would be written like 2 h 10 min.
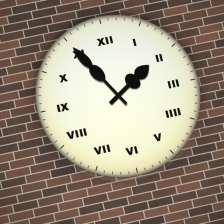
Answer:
1 h 55 min
